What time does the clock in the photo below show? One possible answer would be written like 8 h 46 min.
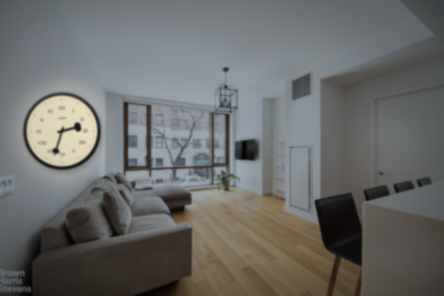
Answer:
2 h 33 min
